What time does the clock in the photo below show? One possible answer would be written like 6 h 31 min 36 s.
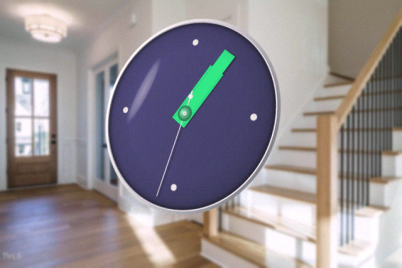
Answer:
1 h 05 min 32 s
